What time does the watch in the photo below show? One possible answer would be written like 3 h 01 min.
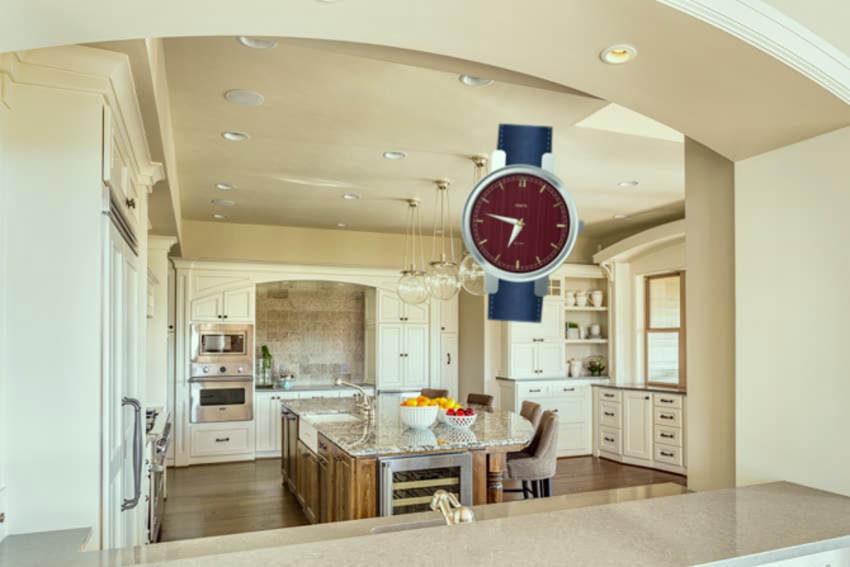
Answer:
6 h 47 min
